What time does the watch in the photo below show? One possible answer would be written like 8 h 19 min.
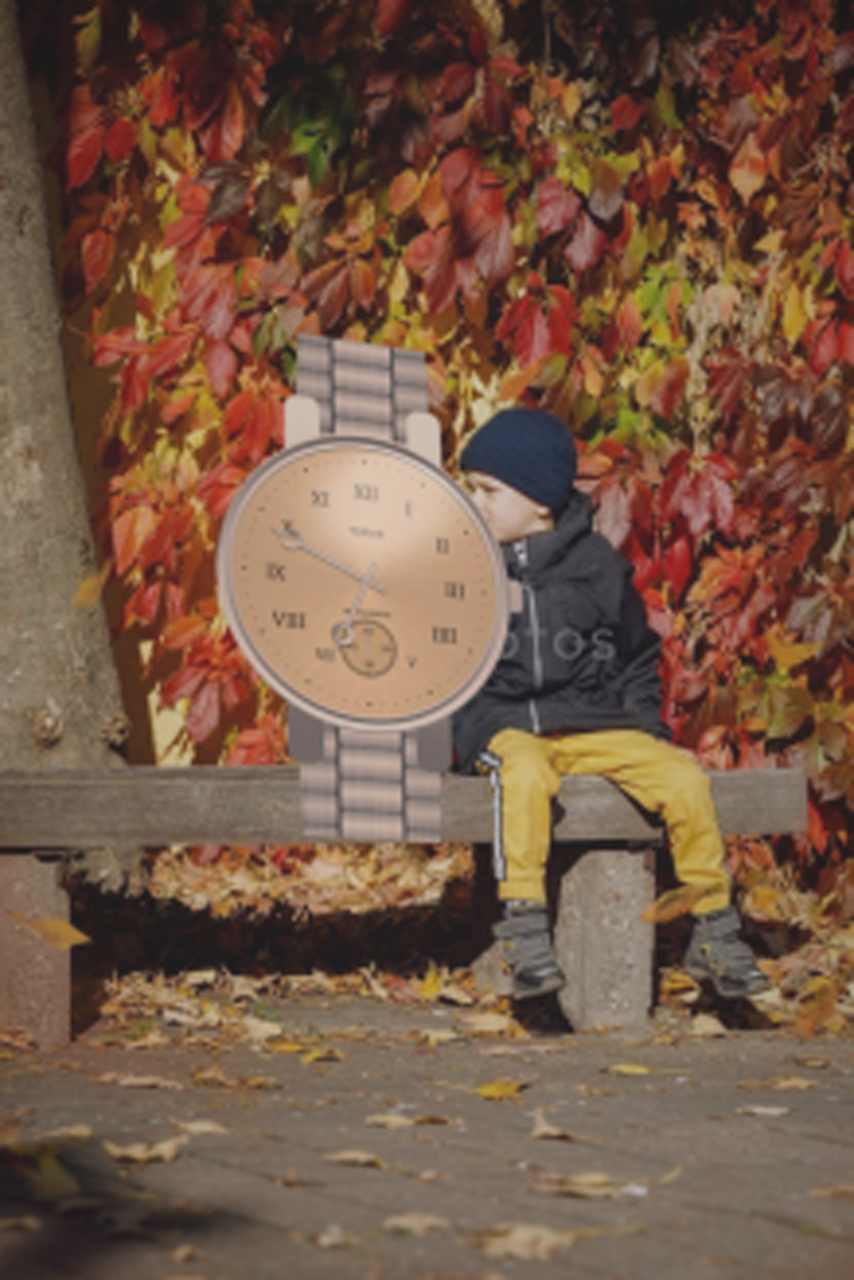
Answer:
6 h 49 min
